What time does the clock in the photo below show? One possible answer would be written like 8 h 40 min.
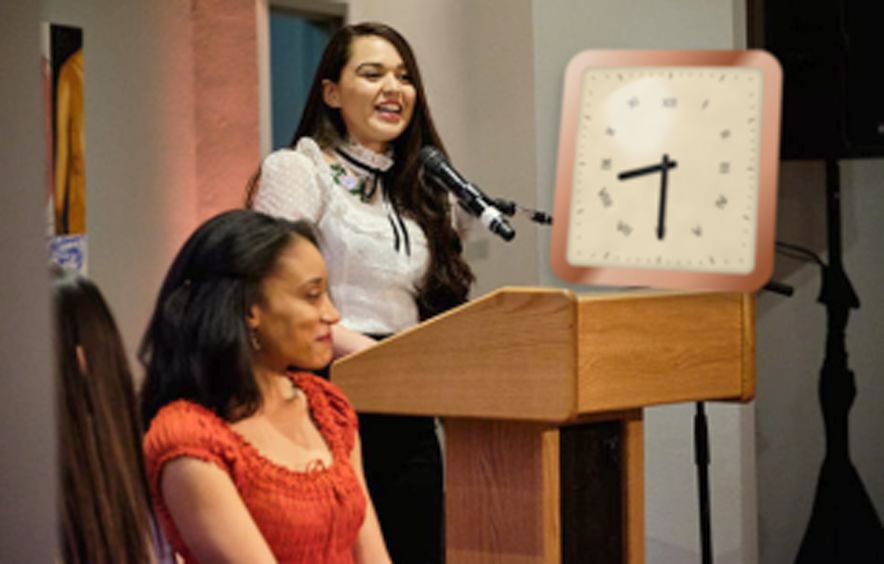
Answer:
8 h 30 min
